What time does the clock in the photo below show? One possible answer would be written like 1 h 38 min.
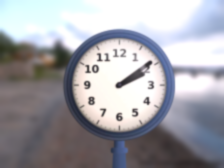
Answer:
2 h 09 min
